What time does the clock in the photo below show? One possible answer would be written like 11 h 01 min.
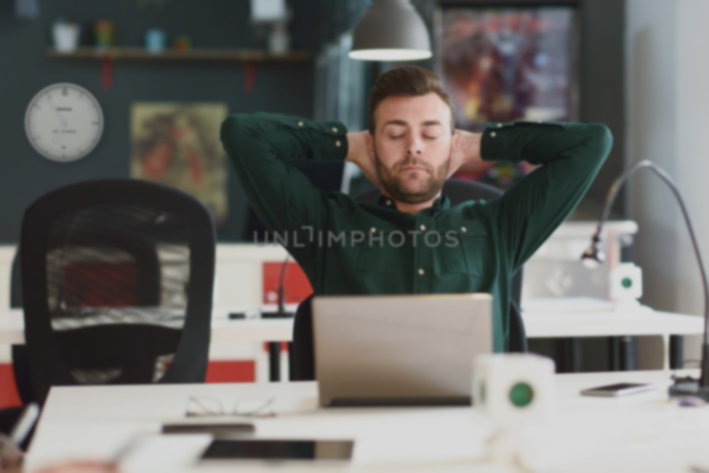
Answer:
6 h 54 min
